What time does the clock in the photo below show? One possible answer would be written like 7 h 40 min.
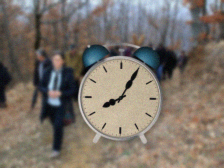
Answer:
8 h 05 min
